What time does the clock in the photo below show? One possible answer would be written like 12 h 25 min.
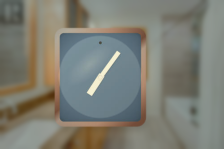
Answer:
7 h 06 min
